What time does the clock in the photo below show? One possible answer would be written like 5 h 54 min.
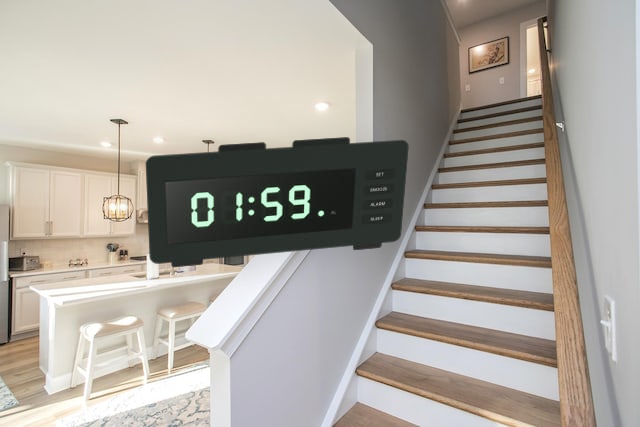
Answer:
1 h 59 min
